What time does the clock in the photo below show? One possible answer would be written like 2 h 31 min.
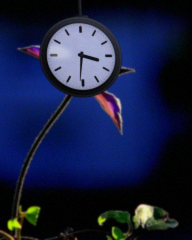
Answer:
3 h 31 min
